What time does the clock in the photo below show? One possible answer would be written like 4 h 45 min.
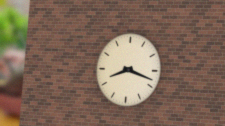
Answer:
8 h 18 min
